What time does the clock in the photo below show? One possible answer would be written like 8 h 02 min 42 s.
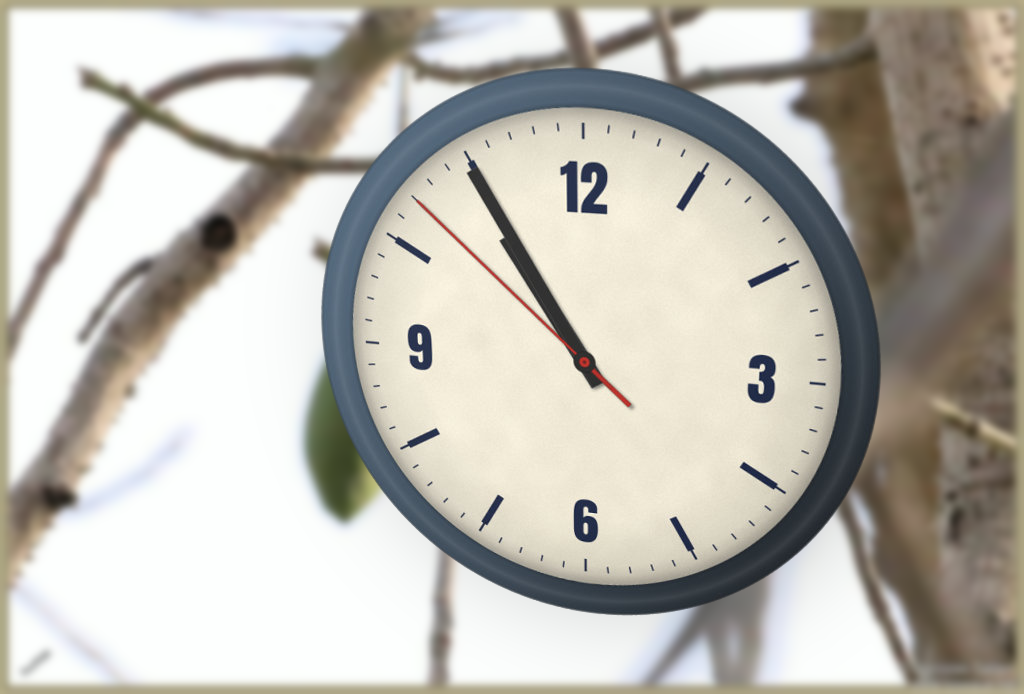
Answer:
10 h 54 min 52 s
